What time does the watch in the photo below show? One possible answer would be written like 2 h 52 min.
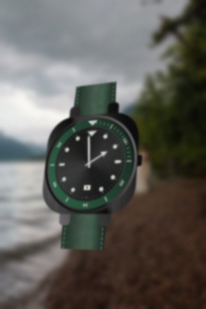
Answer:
1 h 59 min
